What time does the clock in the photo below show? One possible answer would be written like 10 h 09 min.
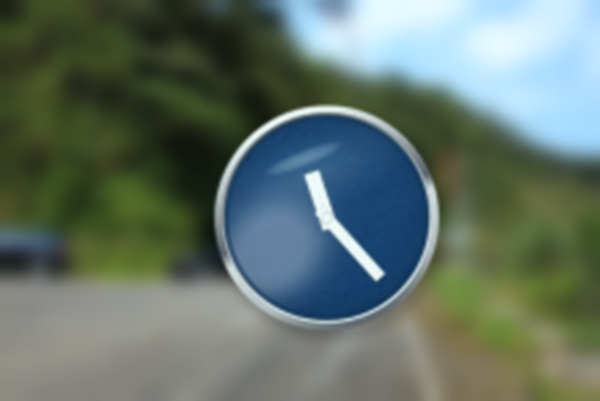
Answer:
11 h 23 min
